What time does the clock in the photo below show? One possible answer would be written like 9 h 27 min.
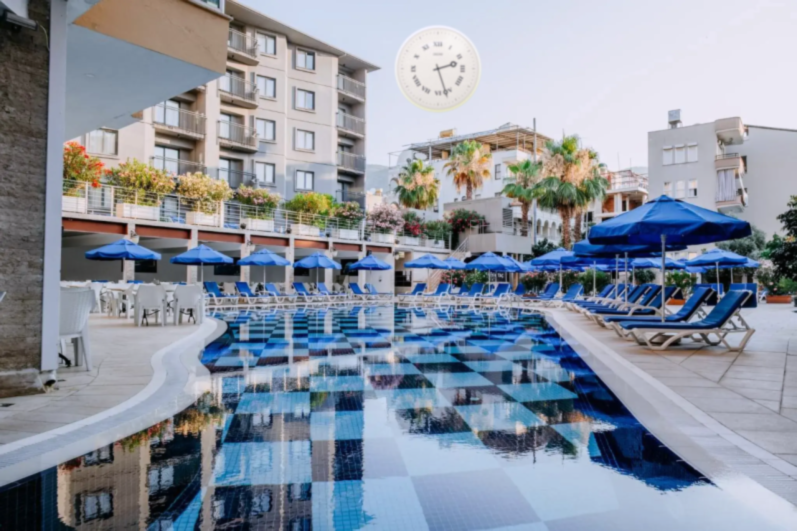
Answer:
2 h 27 min
